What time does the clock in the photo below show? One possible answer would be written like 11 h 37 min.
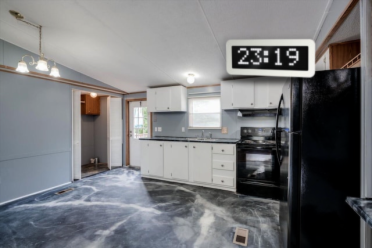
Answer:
23 h 19 min
